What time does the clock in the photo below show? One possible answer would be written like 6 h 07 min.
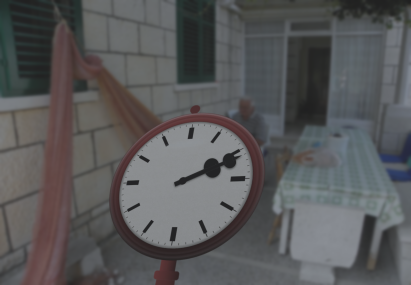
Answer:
2 h 11 min
